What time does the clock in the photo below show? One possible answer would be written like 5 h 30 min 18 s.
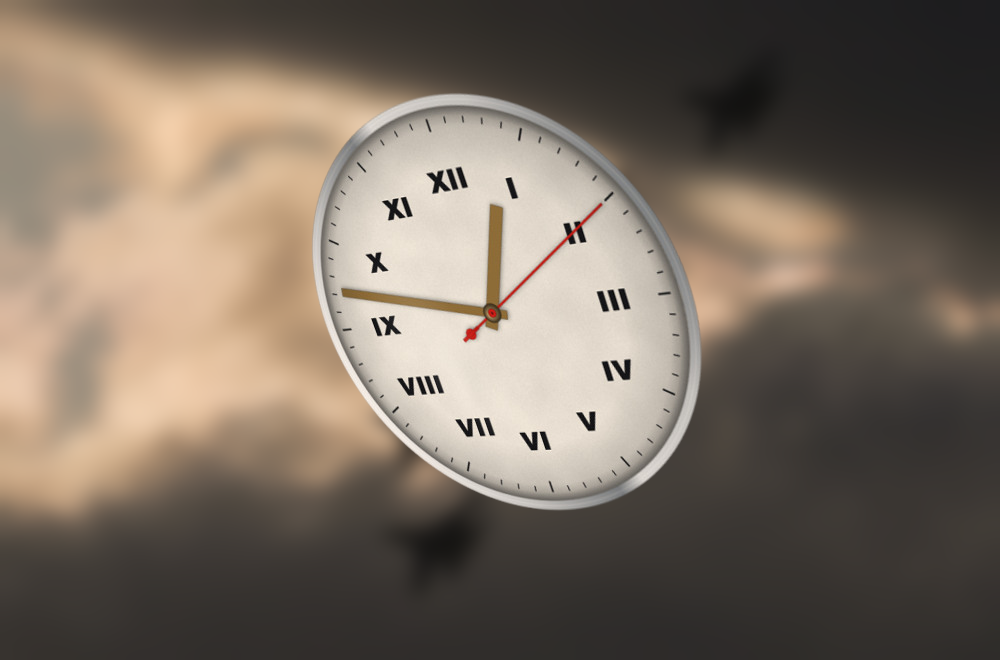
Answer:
12 h 47 min 10 s
